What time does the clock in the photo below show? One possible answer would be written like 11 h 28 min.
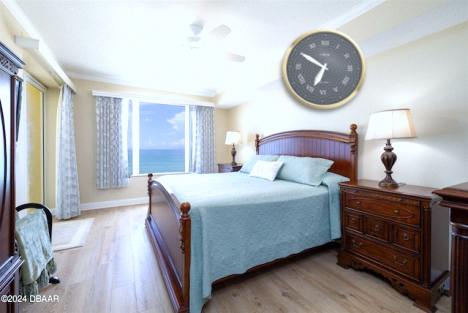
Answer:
6 h 50 min
